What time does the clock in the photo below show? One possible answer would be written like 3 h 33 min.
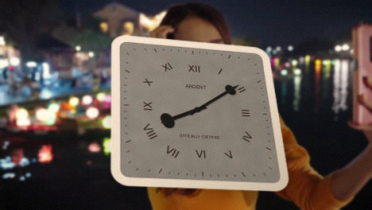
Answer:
8 h 09 min
